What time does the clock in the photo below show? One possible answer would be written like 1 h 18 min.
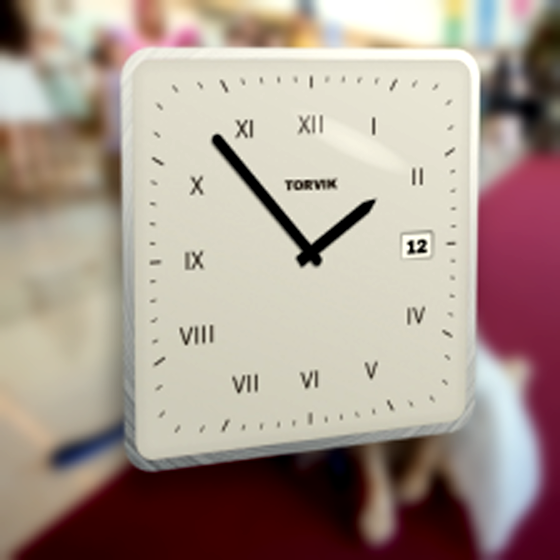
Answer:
1 h 53 min
